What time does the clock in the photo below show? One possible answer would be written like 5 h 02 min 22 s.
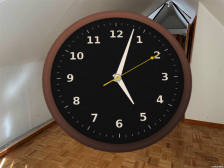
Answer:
5 h 03 min 10 s
